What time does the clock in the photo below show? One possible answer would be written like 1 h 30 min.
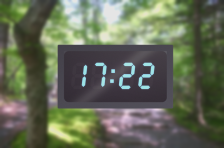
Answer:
17 h 22 min
